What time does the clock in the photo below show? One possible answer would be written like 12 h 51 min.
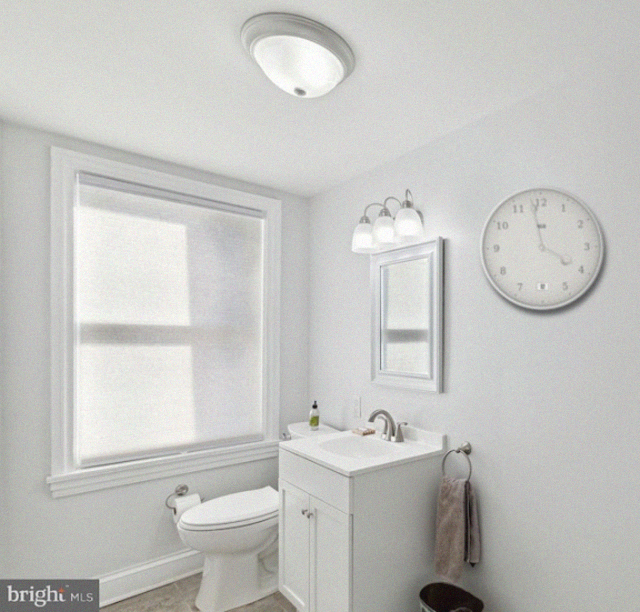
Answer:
3 h 58 min
